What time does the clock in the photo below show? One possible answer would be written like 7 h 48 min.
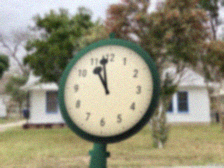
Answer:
10 h 58 min
